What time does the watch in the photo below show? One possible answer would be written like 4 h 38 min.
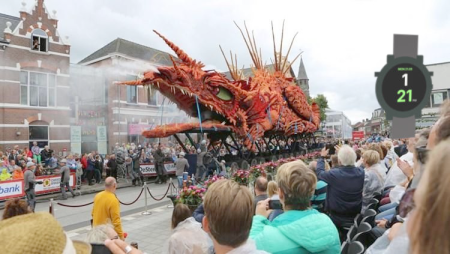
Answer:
1 h 21 min
